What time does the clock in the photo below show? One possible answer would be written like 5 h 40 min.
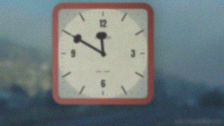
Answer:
11 h 50 min
